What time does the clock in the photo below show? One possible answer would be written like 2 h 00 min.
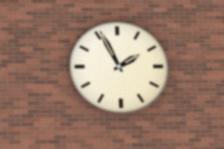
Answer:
1 h 56 min
